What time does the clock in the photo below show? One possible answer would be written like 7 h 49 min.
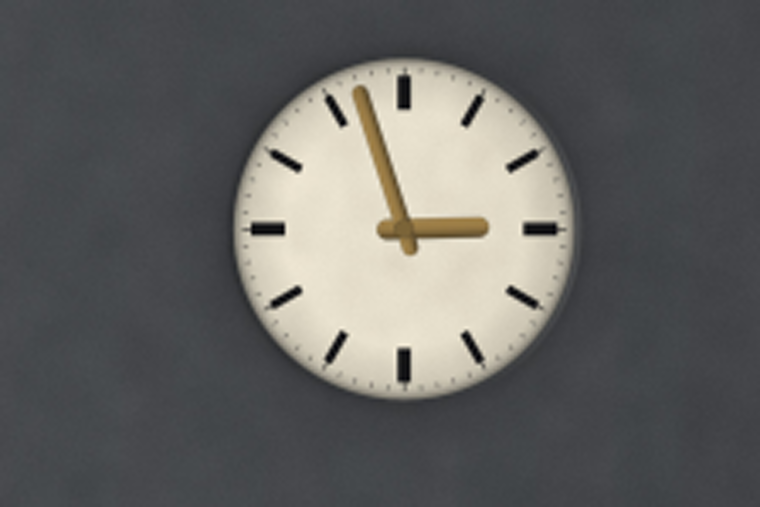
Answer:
2 h 57 min
